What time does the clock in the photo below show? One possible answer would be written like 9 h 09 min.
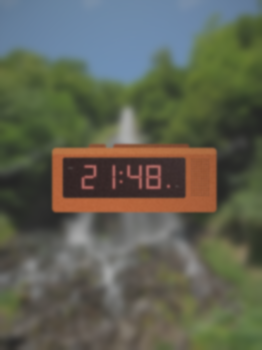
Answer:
21 h 48 min
